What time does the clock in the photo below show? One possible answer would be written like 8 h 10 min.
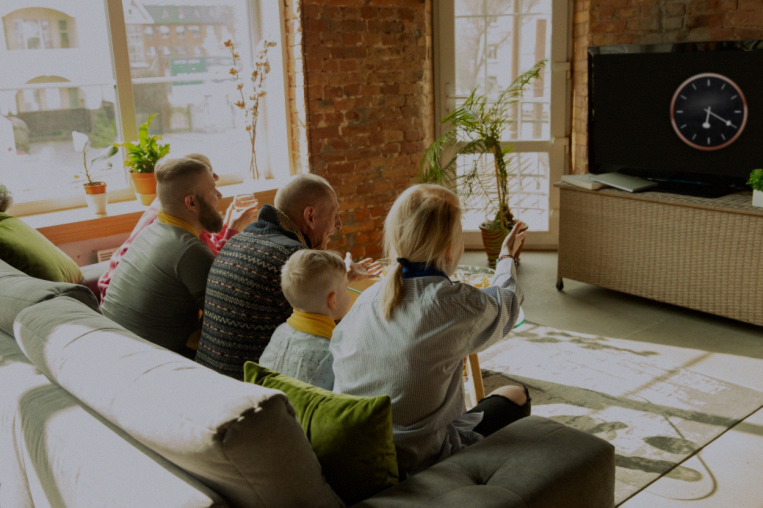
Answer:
6 h 20 min
